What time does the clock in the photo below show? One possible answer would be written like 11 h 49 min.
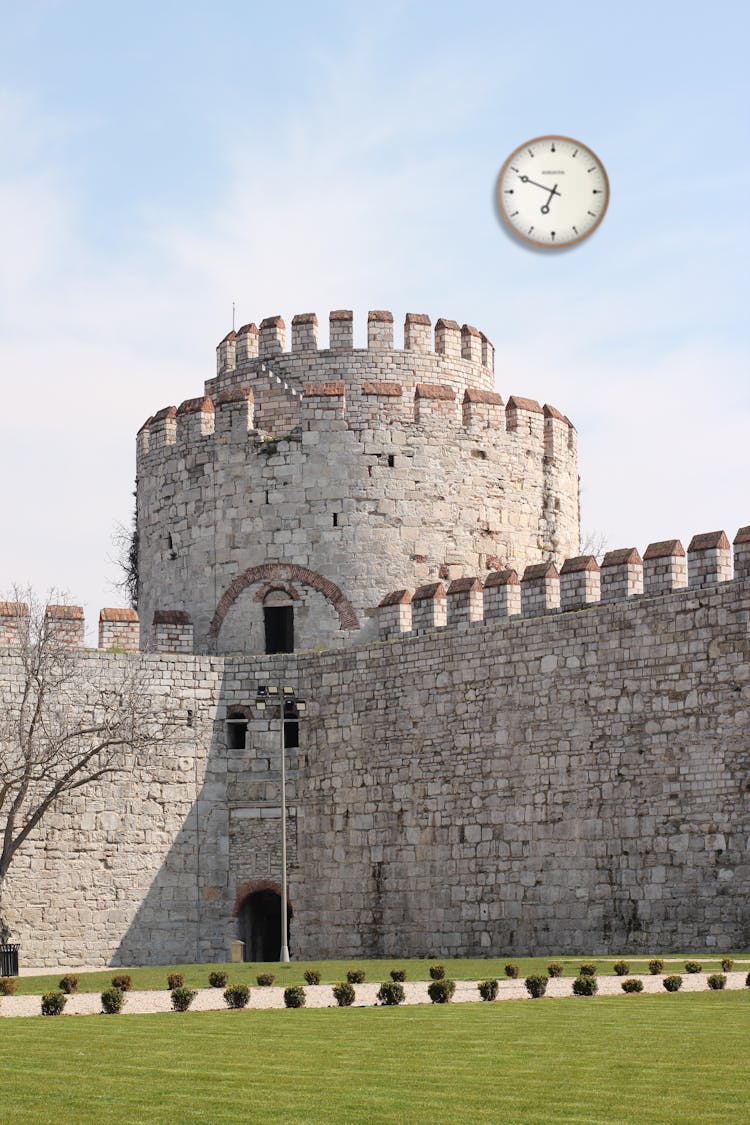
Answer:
6 h 49 min
